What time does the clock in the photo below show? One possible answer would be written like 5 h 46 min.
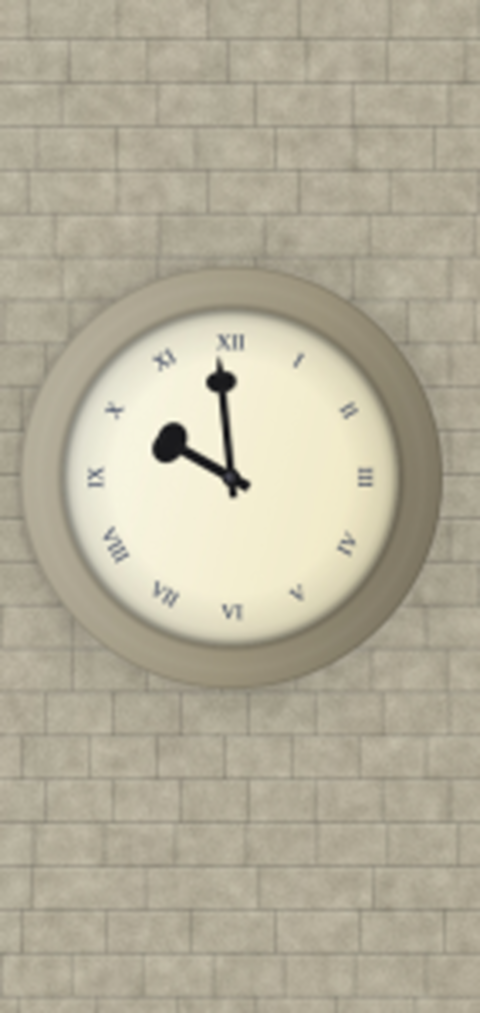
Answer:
9 h 59 min
